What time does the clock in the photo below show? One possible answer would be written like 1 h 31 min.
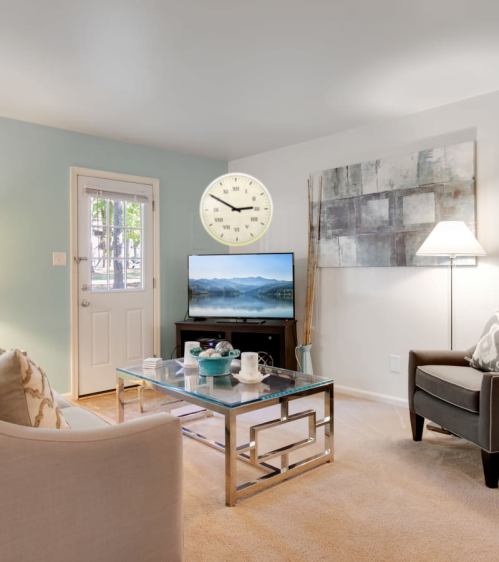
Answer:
2 h 50 min
